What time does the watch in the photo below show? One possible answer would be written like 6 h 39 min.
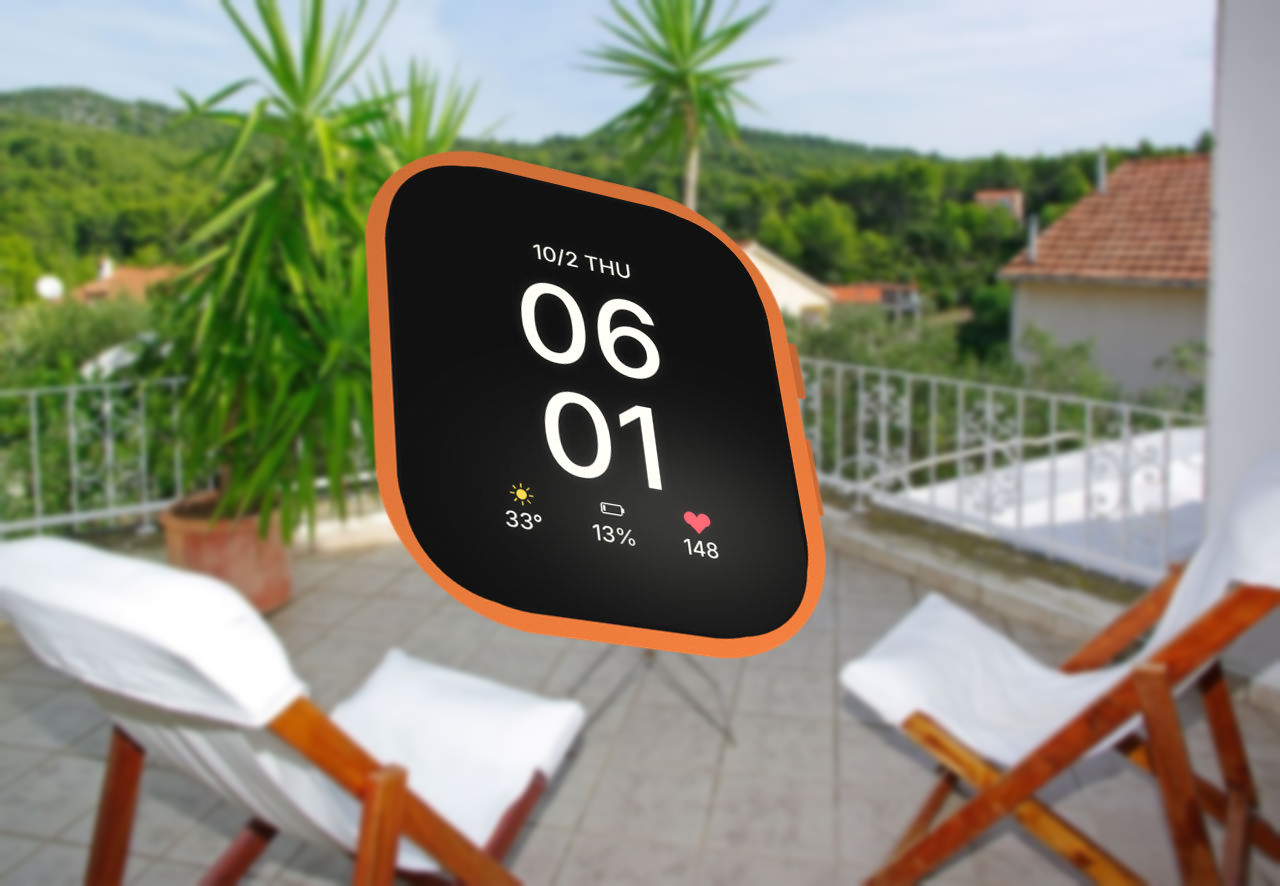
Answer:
6 h 01 min
